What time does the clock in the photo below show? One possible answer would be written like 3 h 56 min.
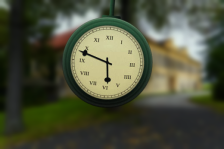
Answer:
5 h 48 min
